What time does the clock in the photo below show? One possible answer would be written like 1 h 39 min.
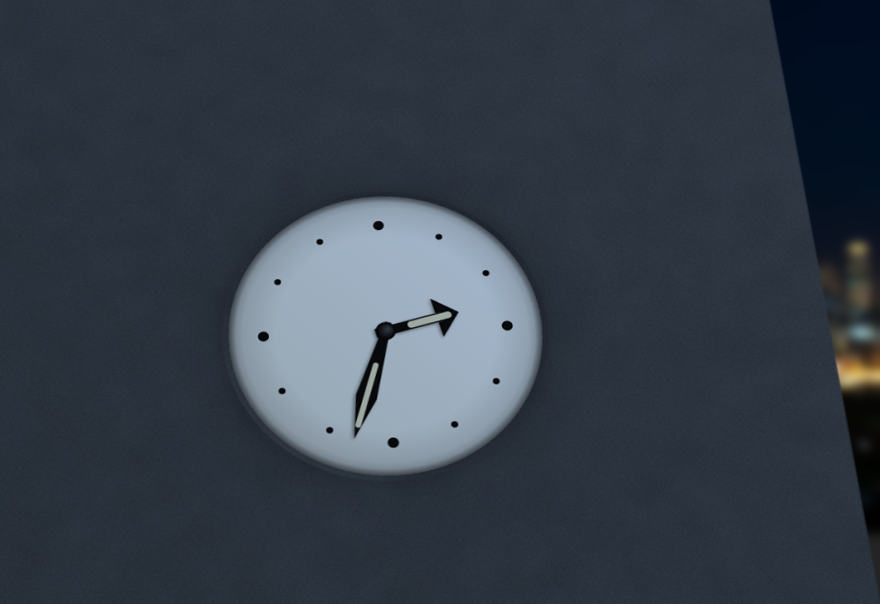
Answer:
2 h 33 min
